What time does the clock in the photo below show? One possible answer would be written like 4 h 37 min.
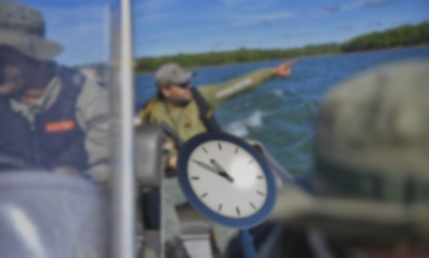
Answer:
10 h 50 min
